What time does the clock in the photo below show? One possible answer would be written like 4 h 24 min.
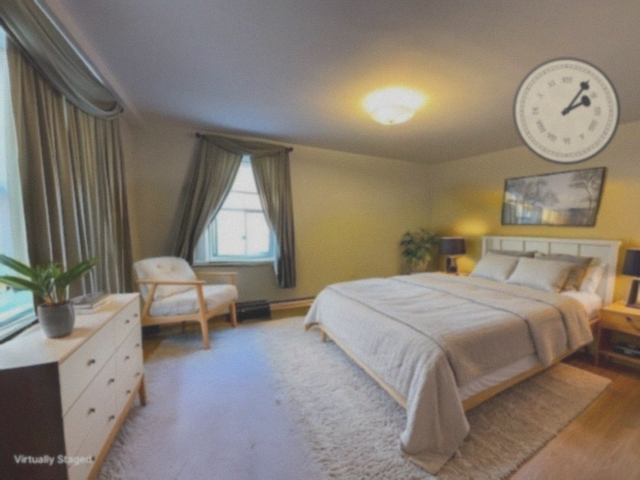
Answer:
2 h 06 min
